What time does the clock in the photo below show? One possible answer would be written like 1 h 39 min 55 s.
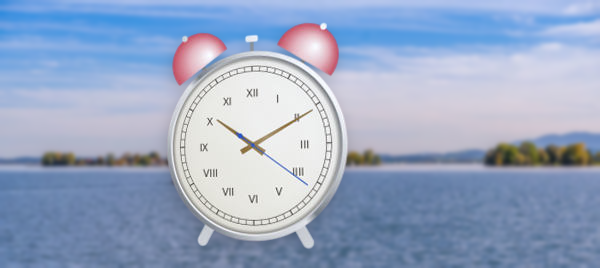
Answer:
10 h 10 min 21 s
